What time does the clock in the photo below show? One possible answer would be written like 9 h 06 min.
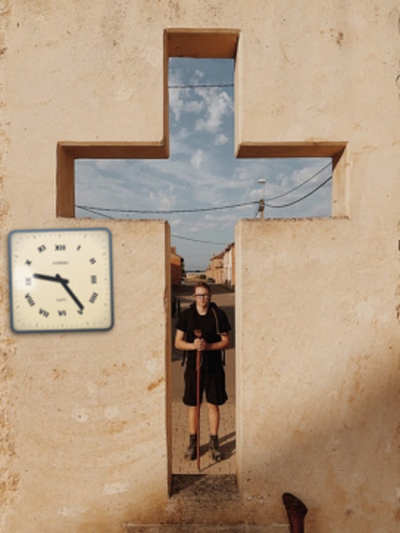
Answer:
9 h 24 min
